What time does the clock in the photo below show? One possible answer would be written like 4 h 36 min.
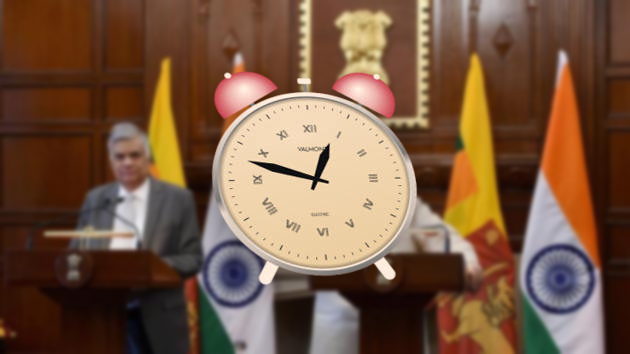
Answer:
12 h 48 min
